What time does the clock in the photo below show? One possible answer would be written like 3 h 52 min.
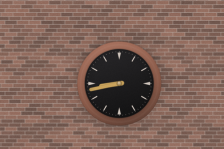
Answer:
8 h 43 min
